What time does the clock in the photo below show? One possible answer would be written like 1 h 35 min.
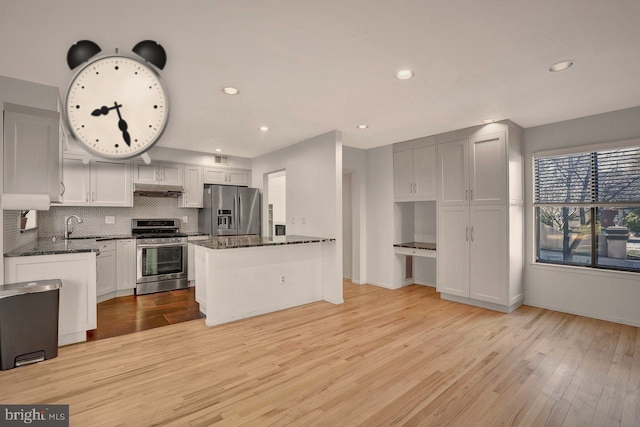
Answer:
8 h 27 min
